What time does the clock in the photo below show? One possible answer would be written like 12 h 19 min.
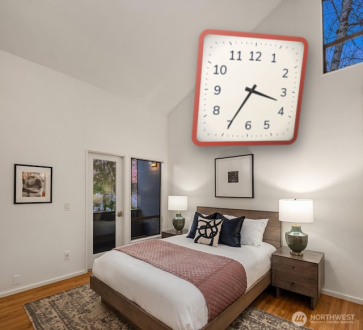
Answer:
3 h 35 min
